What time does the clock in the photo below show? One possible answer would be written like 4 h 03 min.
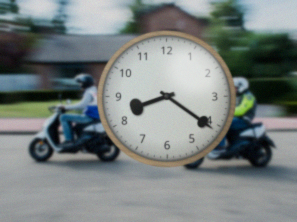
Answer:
8 h 21 min
